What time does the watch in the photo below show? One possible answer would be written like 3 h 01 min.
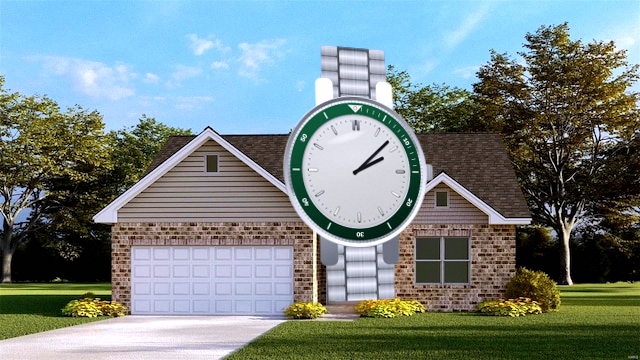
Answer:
2 h 08 min
